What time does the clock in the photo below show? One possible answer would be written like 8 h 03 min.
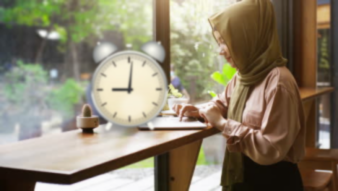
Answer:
9 h 01 min
